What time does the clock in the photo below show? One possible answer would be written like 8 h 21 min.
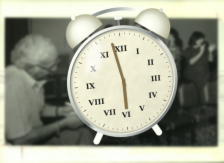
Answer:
5 h 58 min
